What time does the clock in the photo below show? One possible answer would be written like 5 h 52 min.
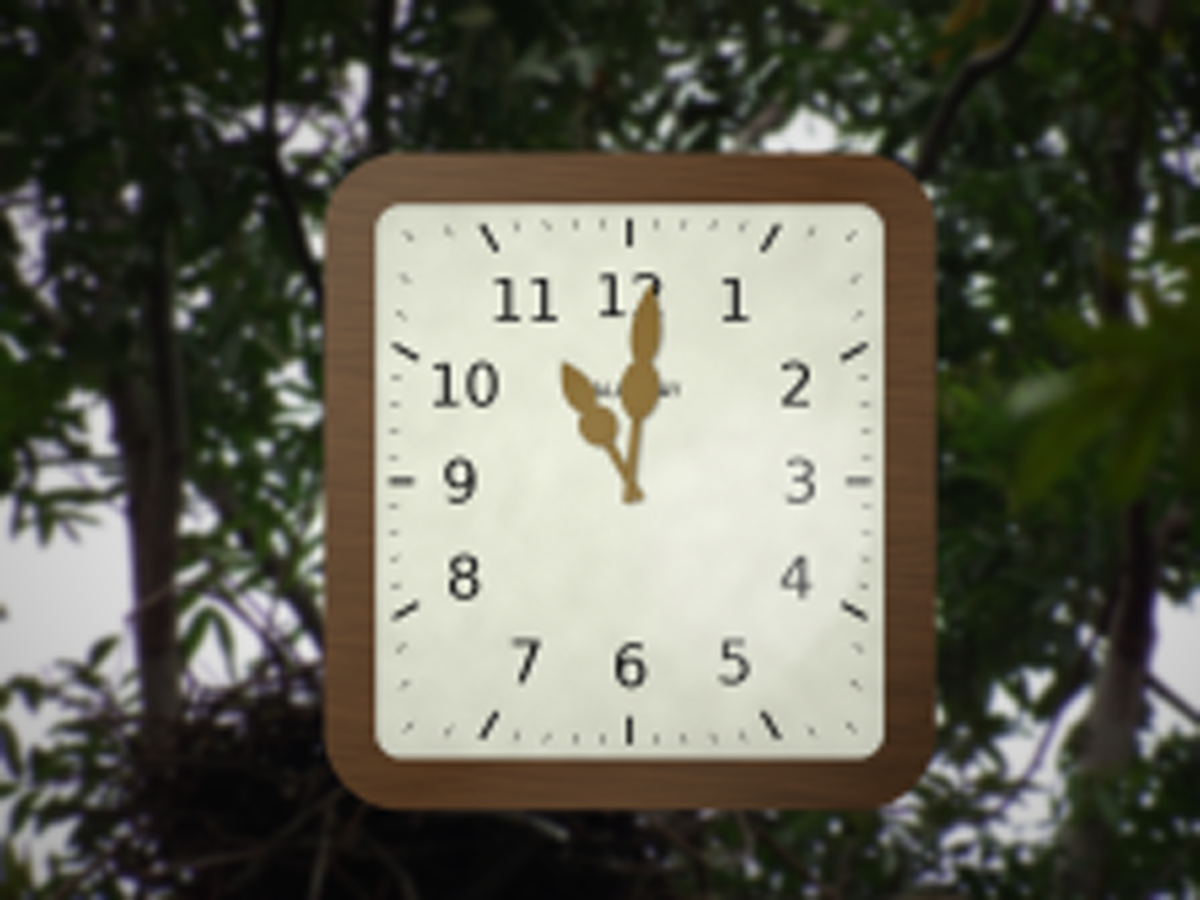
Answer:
11 h 01 min
